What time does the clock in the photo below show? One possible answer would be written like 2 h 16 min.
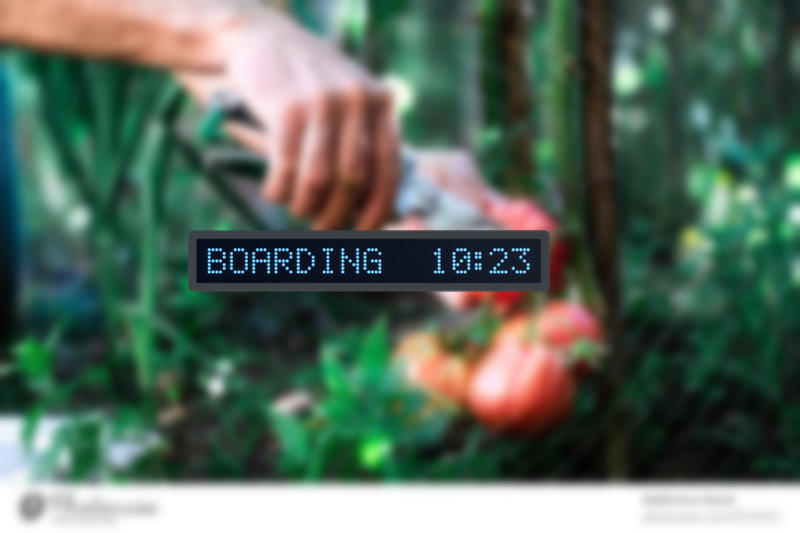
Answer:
10 h 23 min
